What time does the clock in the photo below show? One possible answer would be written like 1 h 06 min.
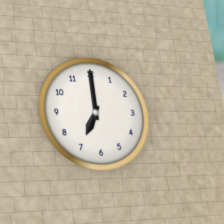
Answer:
7 h 00 min
